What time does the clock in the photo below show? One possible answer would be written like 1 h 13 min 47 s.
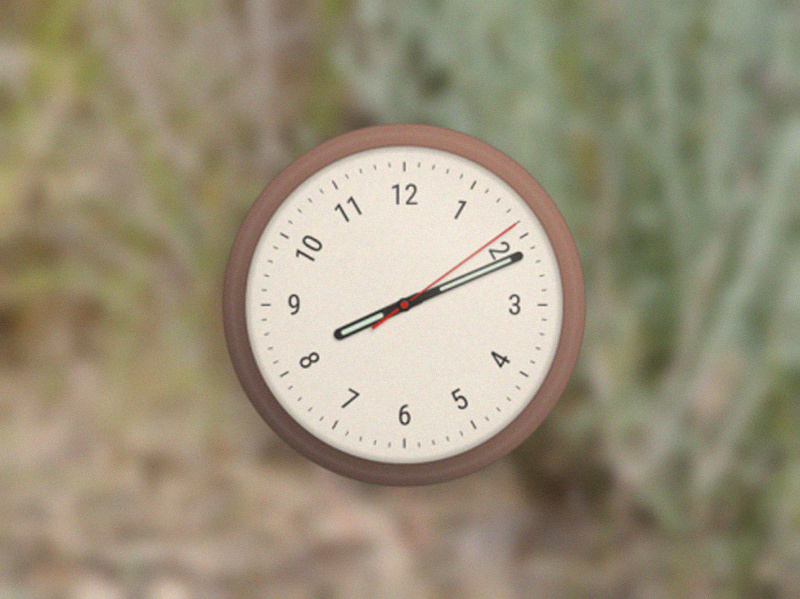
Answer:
8 h 11 min 09 s
